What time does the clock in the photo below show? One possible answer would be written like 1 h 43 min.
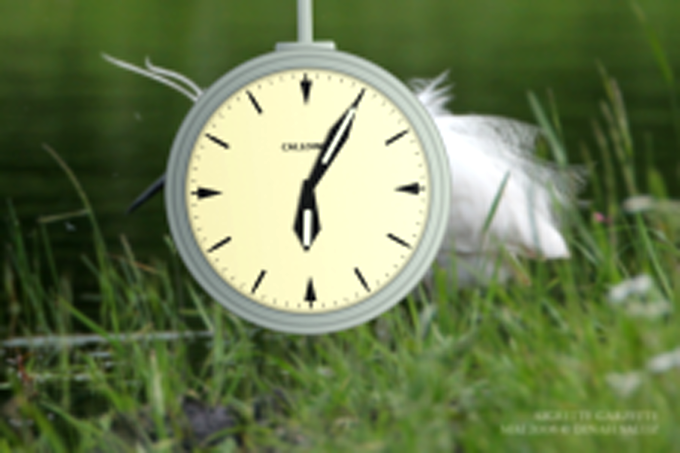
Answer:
6 h 05 min
